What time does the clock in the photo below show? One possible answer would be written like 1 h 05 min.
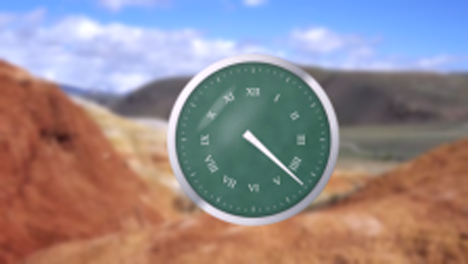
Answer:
4 h 22 min
